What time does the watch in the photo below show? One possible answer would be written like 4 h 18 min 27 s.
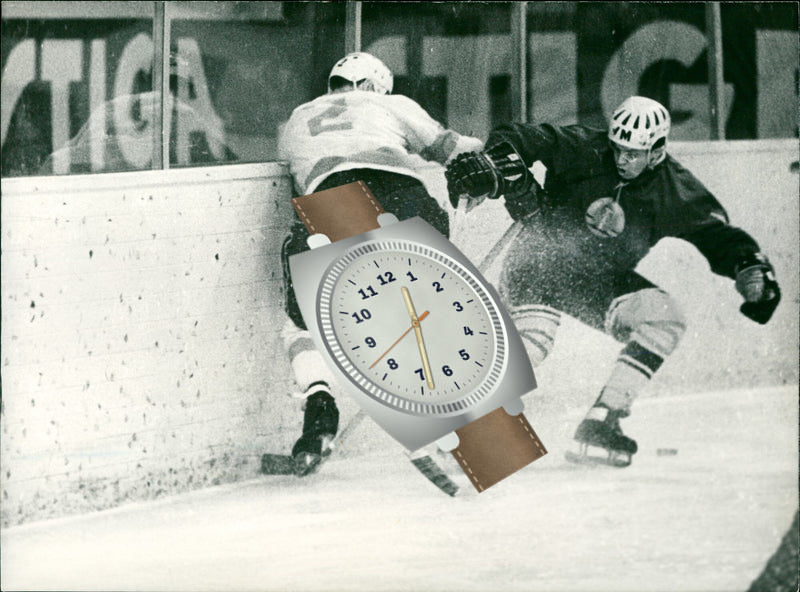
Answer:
12 h 33 min 42 s
